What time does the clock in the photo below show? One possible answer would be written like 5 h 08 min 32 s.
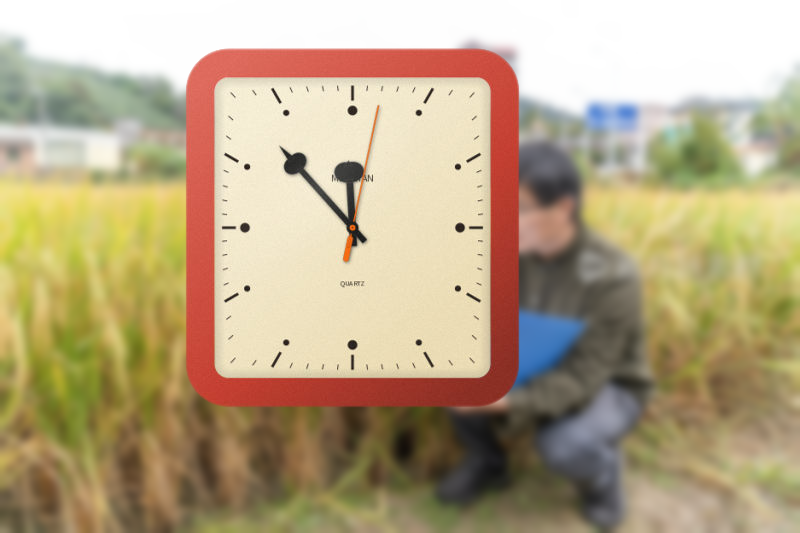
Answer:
11 h 53 min 02 s
